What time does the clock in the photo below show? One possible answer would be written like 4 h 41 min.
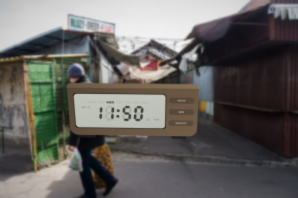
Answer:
11 h 50 min
